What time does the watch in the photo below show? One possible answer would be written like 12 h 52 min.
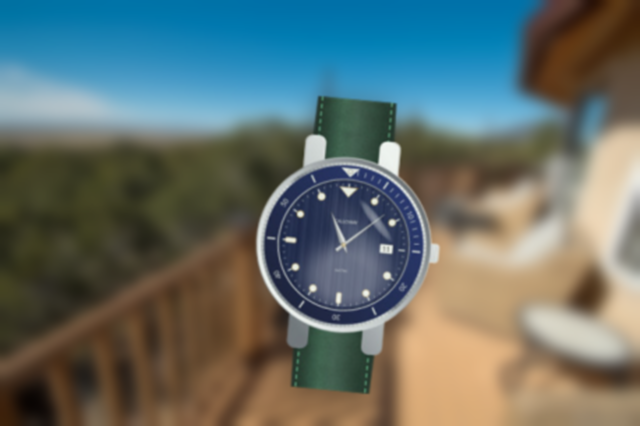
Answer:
11 h 08 min
